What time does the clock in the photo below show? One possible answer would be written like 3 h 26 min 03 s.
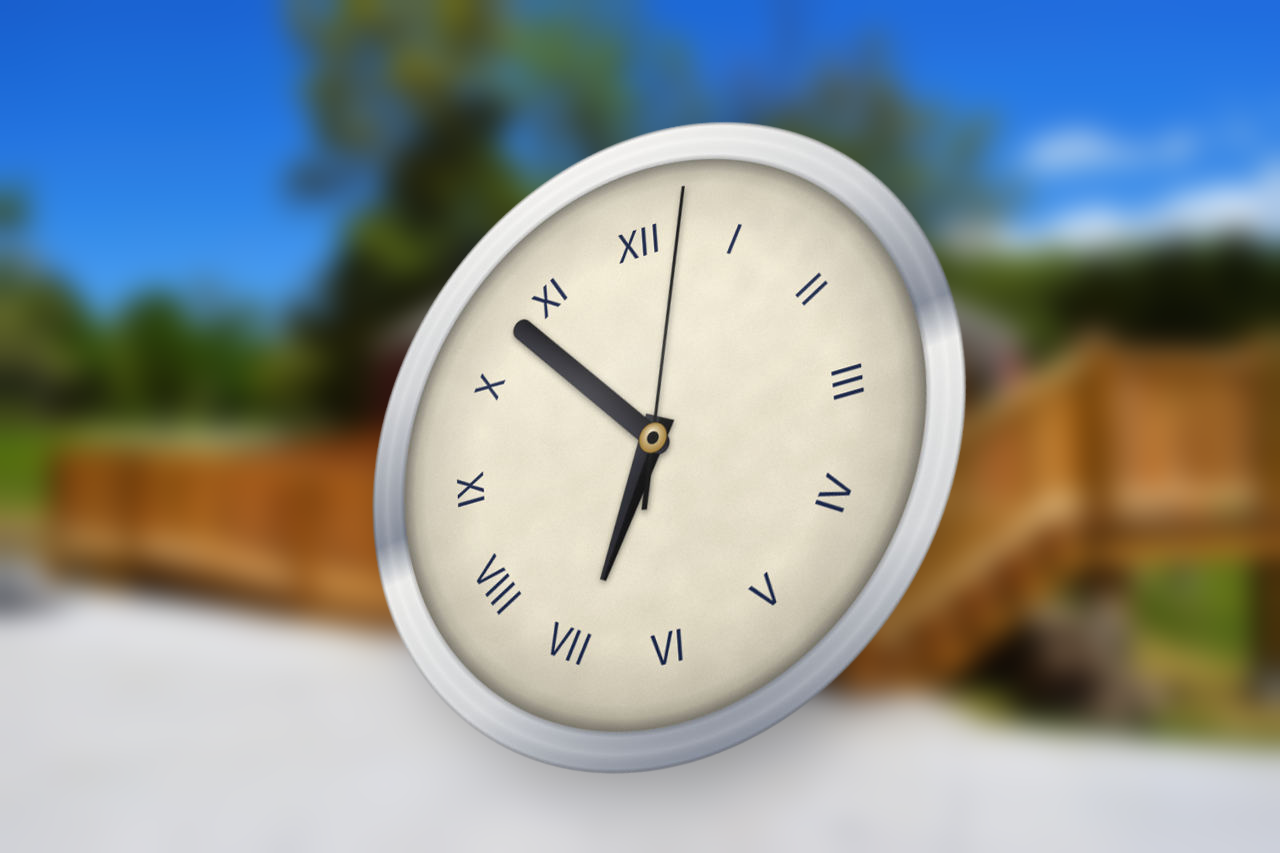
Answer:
6 h 53 min 02 s
